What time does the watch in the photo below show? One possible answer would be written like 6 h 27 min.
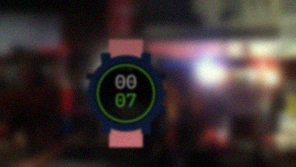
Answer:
0 h 07 min
